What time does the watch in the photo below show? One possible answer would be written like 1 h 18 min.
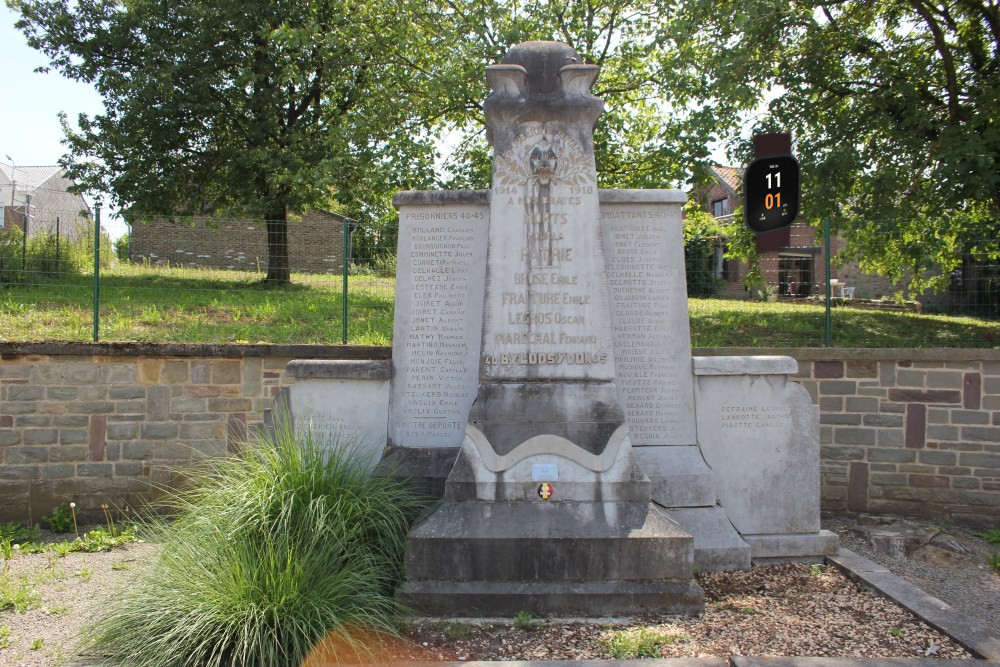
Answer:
11 h 01 min
